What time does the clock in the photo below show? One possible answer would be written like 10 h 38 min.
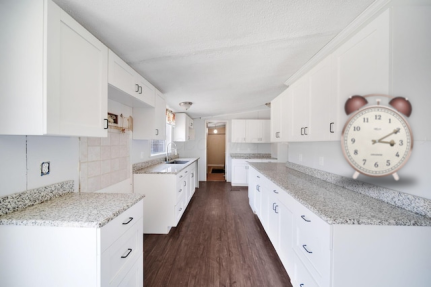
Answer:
3 h 10 min
